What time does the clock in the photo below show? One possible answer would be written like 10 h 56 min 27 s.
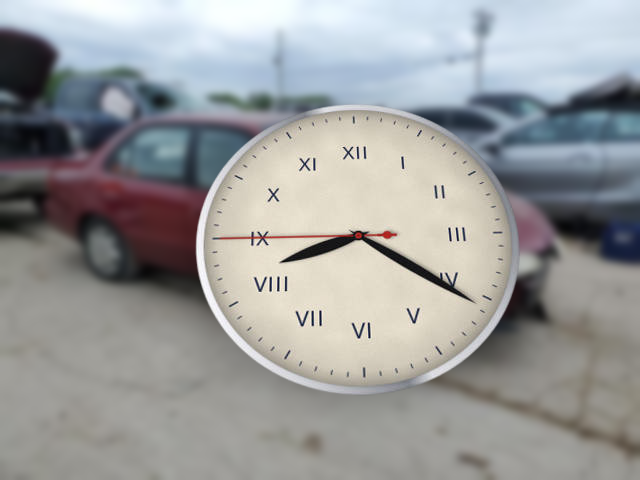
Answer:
8 h 20 min 45 s
